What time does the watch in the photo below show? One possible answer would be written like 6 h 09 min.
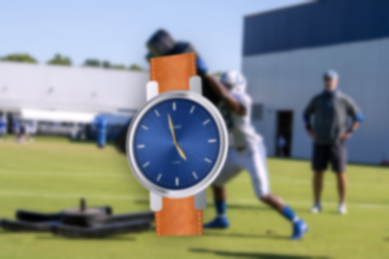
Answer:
4 h 58 min
